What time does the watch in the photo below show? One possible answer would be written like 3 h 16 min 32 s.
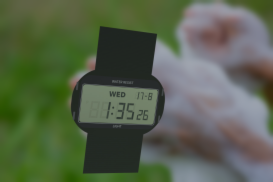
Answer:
1 h 35 min 26 s
